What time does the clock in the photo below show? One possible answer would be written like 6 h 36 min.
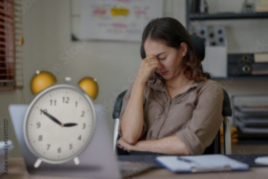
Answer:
2 h 50 min
